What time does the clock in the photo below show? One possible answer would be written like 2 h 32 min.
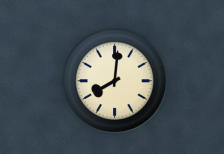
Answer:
8 h 01 min
